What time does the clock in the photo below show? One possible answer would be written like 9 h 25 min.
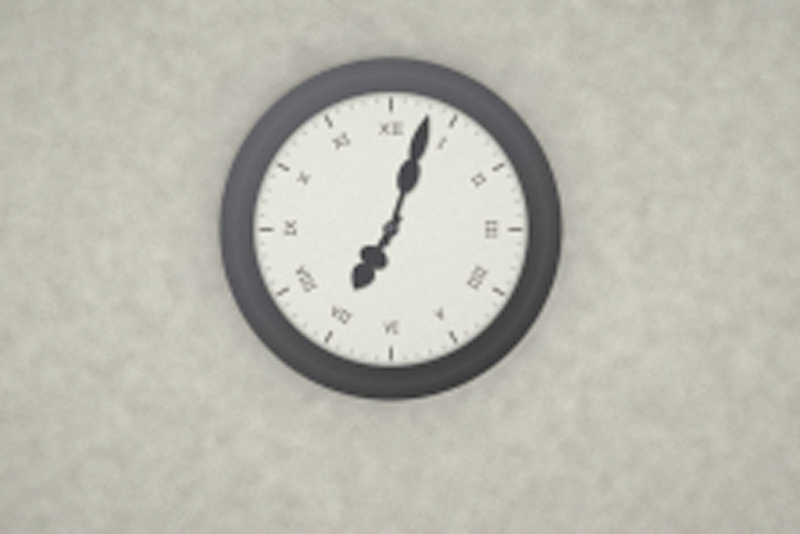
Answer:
7 h 03 min
